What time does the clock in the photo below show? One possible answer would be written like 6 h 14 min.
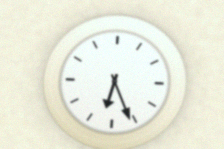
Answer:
6 h 26 min
